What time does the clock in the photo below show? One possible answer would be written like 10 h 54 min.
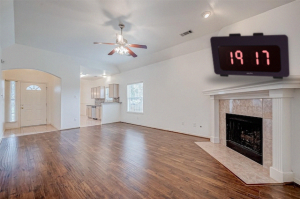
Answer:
19 h 17 min
